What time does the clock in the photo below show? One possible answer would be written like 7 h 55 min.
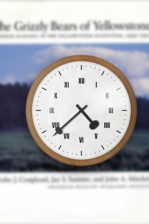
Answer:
4 h 38 min
